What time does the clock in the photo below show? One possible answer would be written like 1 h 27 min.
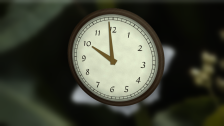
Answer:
9 h 59 min
